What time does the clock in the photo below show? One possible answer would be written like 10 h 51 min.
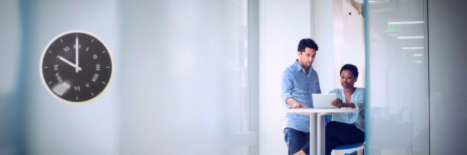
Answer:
10 h 00 min
